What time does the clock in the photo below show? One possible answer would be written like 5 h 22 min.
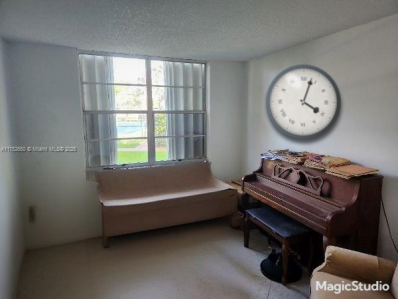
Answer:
4 h 03 min
